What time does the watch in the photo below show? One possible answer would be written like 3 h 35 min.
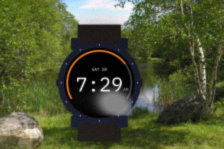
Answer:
7 h 29 min
